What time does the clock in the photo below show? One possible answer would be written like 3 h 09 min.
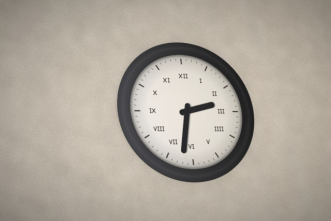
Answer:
2 h 32 min
